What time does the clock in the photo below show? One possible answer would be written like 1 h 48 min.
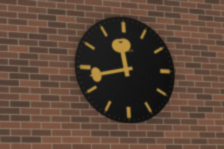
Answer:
11 h 43 min
